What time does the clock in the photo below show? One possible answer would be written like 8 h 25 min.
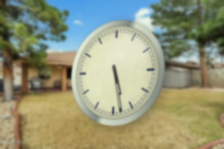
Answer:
5 h 28 min
